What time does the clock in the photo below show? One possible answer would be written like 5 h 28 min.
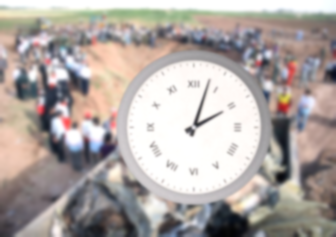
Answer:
2 h 03 min
